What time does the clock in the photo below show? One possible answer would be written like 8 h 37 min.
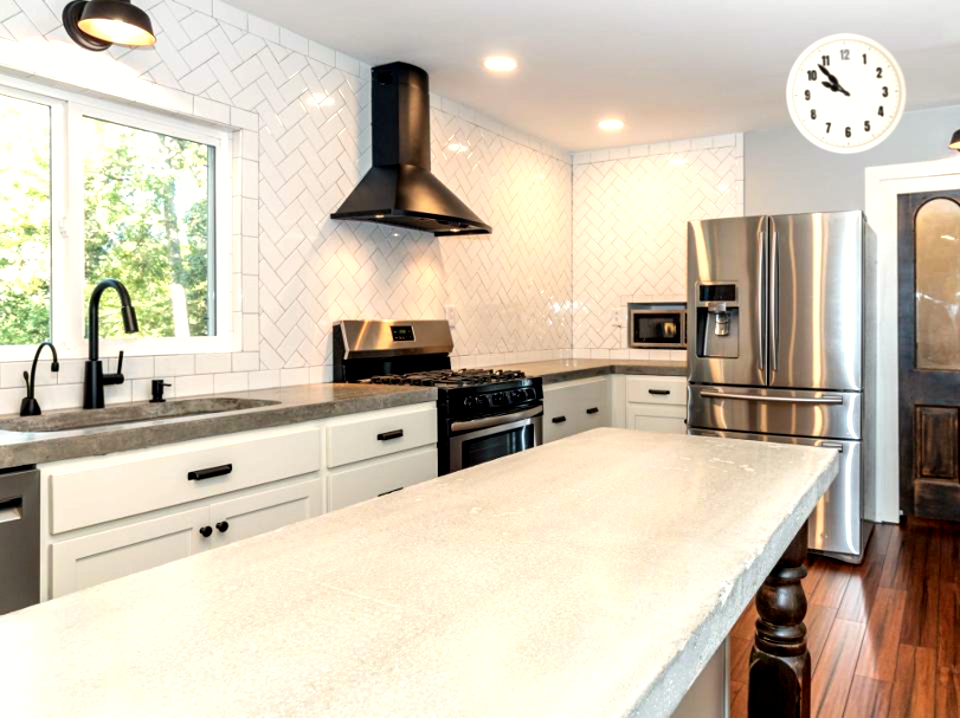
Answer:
9 h 53 min
